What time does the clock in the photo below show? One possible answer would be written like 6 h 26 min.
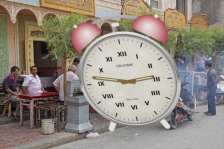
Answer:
2 h 47 min
